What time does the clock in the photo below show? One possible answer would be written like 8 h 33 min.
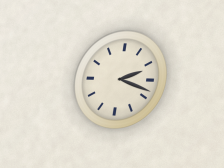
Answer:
2 h 18 min
